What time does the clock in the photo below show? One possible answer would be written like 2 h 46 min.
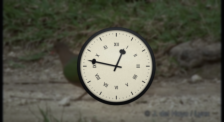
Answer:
12 h 47 min
